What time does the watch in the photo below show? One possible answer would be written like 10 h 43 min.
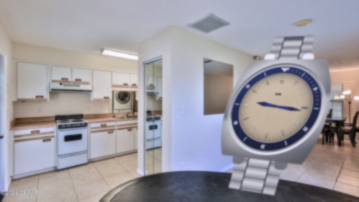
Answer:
9 h 16 min
